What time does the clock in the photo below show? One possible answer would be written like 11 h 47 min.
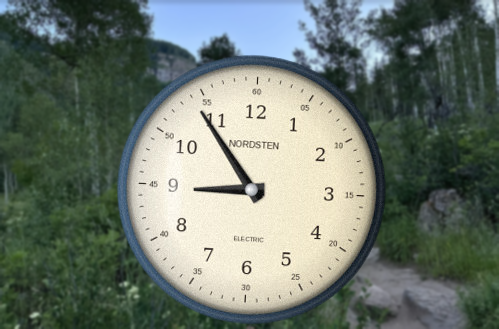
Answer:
8 h 54 min
